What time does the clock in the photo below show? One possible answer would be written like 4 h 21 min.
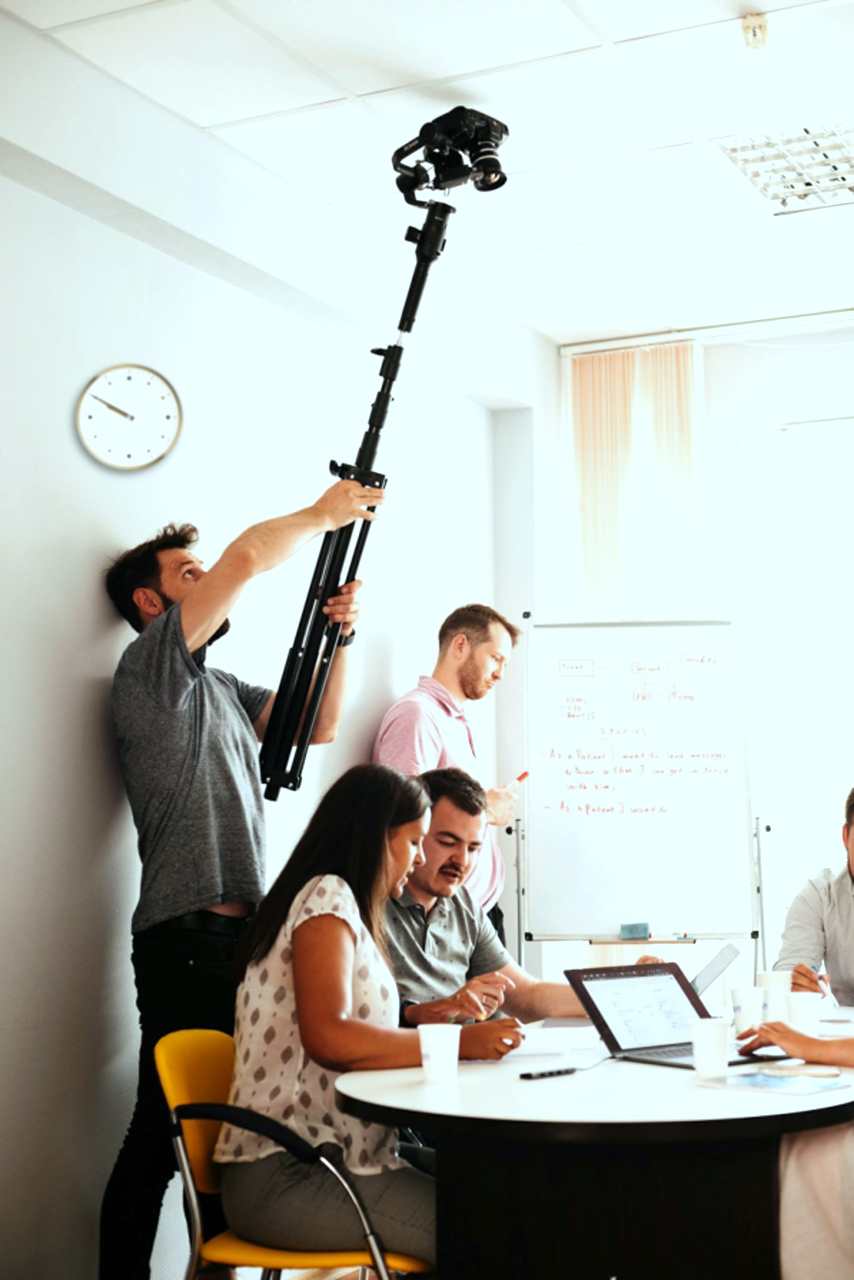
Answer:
9 h 50 min
